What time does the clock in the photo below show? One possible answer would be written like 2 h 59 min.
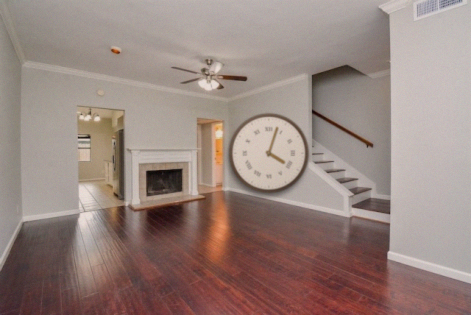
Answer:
4 h 03 min
